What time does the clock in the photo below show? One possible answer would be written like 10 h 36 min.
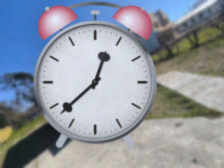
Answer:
12 h 38 min
